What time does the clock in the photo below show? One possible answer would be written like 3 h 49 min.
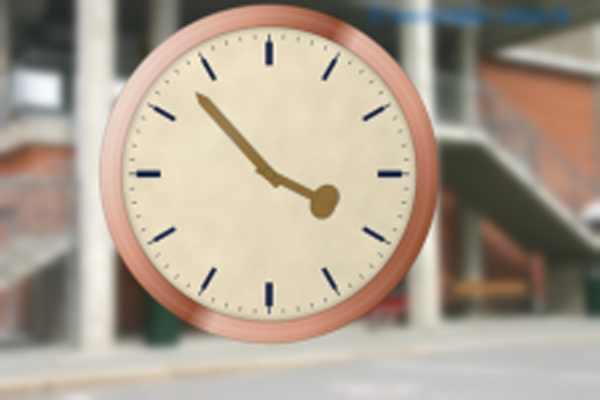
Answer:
3 h 53 min
